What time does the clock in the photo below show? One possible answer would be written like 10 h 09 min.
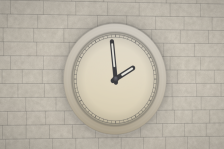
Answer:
1 h 59 min
